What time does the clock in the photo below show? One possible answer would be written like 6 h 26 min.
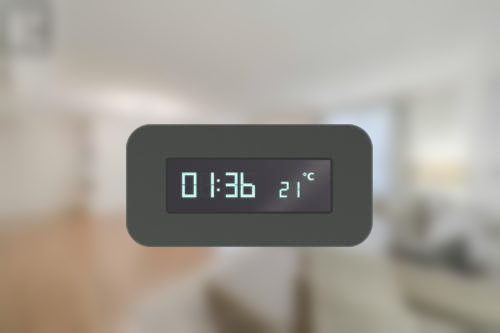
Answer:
1 h 36 min
